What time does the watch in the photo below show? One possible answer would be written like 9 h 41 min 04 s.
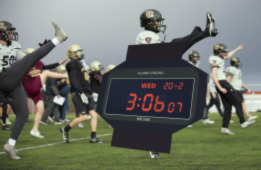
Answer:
3 h 06 min 07 s
